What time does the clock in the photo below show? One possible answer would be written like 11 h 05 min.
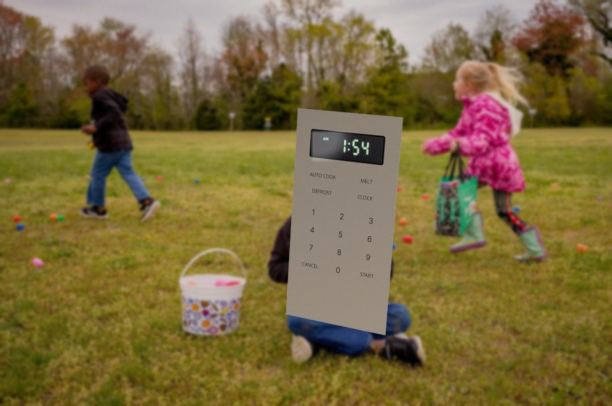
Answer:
1 h 54 min
